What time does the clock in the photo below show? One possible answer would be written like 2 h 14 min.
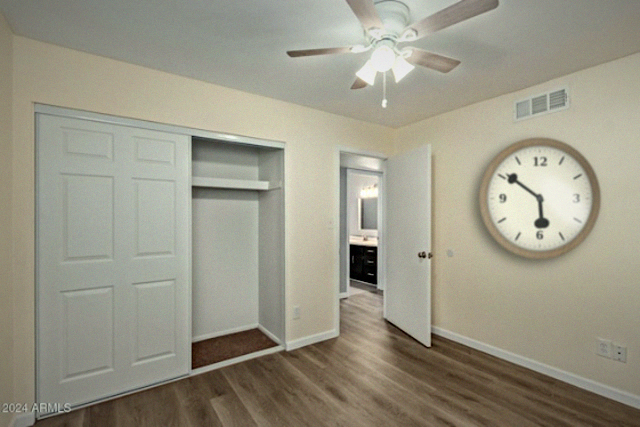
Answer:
5 h 51 min
